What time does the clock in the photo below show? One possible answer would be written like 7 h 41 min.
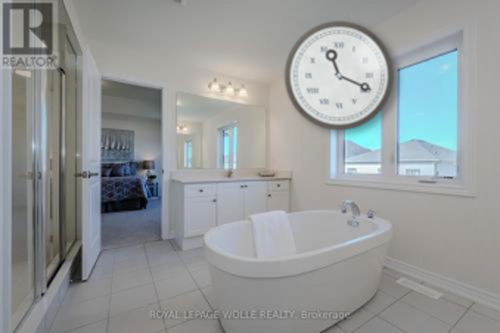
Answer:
11 h 19 min
